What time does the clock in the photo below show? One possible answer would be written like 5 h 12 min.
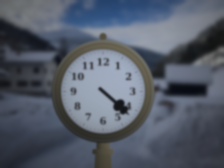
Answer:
4 h 22 min
